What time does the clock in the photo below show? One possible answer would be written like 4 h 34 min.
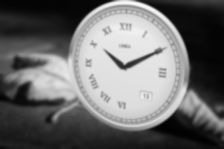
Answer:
10 h 10 min
